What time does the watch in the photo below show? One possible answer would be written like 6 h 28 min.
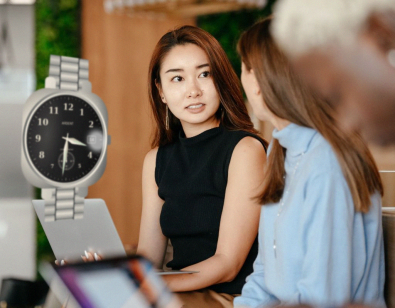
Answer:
3 h 31 min
